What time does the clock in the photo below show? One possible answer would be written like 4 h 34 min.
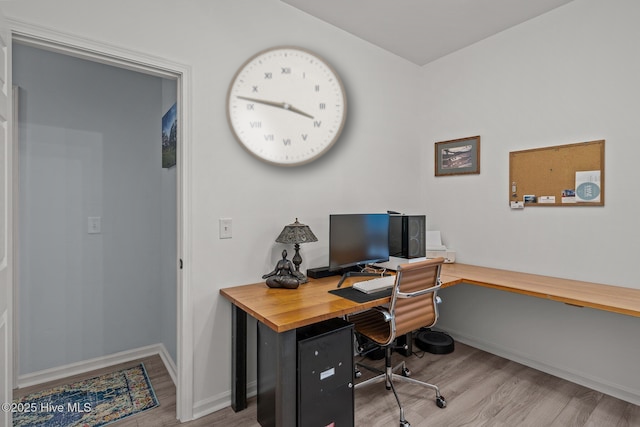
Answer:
3 h 47 min
